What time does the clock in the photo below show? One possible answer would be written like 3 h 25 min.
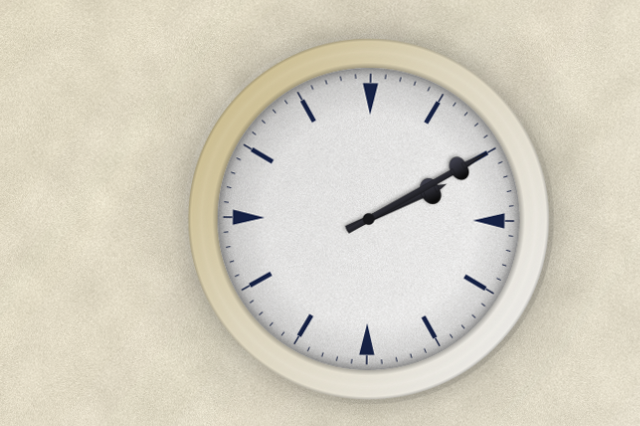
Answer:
2 h 10 min
